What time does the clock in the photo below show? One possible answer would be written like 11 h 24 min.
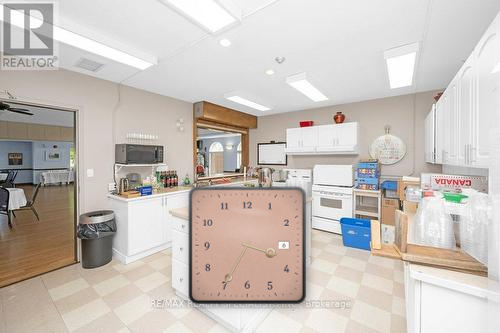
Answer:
3 h 35 min
